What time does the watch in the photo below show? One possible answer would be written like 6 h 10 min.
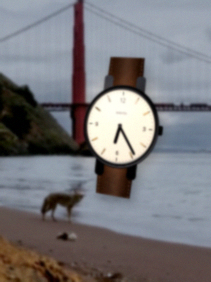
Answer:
6 h 24 min
